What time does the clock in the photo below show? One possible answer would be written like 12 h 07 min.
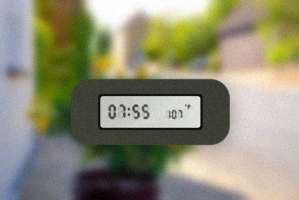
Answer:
7 h 55 min
